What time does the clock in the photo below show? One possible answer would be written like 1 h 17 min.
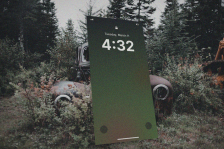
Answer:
4 h 32 min
